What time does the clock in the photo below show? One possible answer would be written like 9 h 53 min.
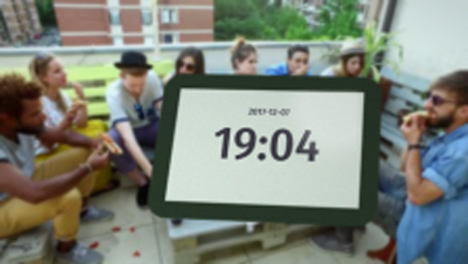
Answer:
19 h 04 min
